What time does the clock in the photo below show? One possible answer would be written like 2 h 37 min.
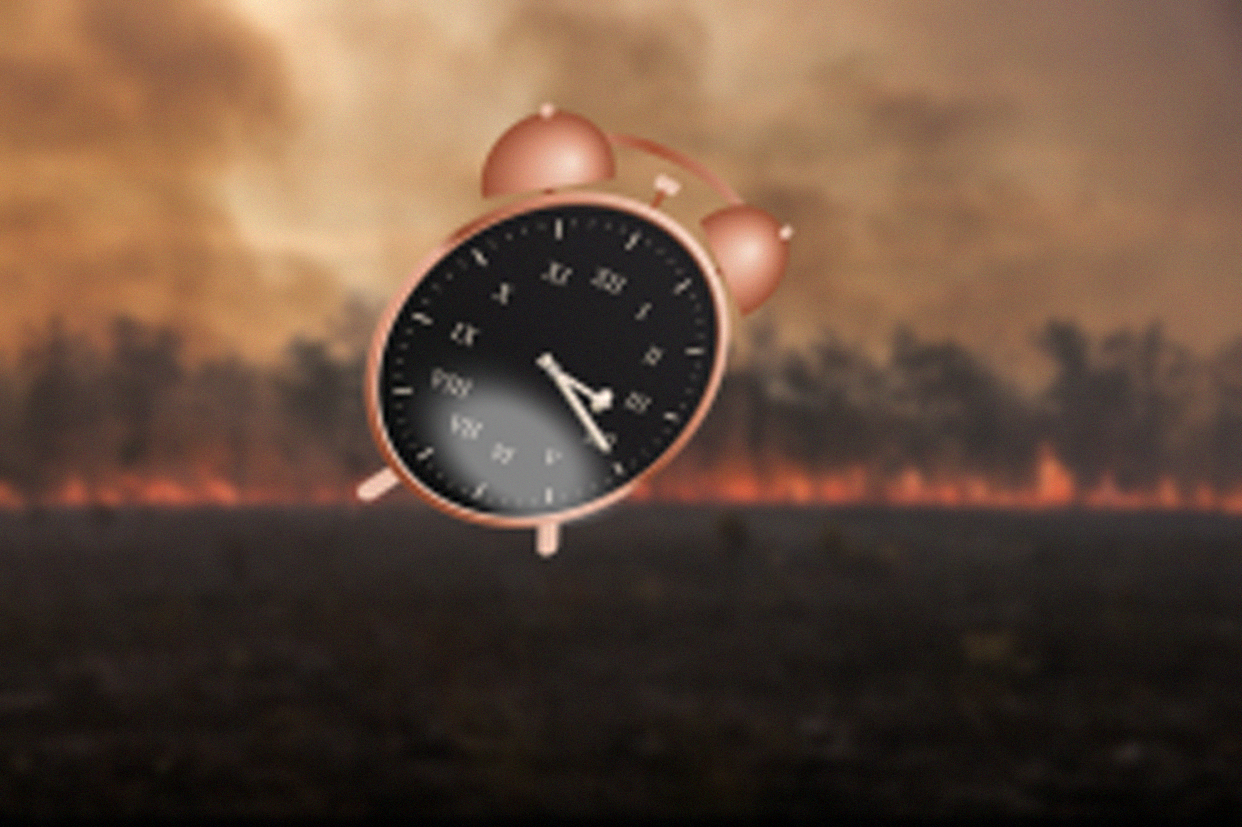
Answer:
3 h 20 min
